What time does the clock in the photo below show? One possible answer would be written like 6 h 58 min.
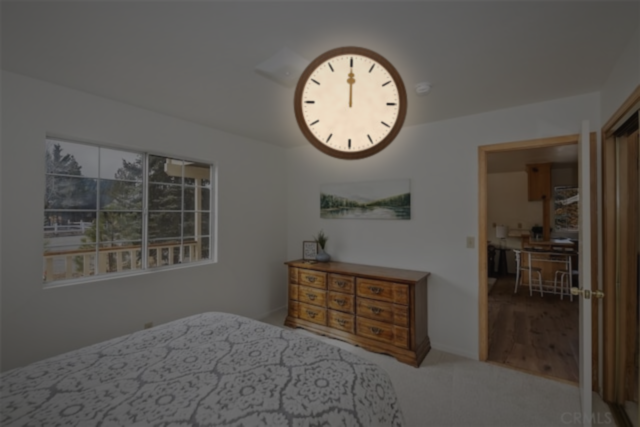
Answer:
12 h 00 min
